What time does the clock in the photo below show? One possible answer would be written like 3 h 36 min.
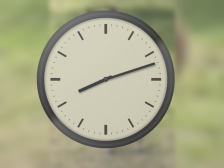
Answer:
8 h 12 min
